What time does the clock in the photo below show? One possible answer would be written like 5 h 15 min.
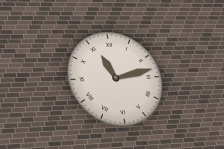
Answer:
11 h 13 min
